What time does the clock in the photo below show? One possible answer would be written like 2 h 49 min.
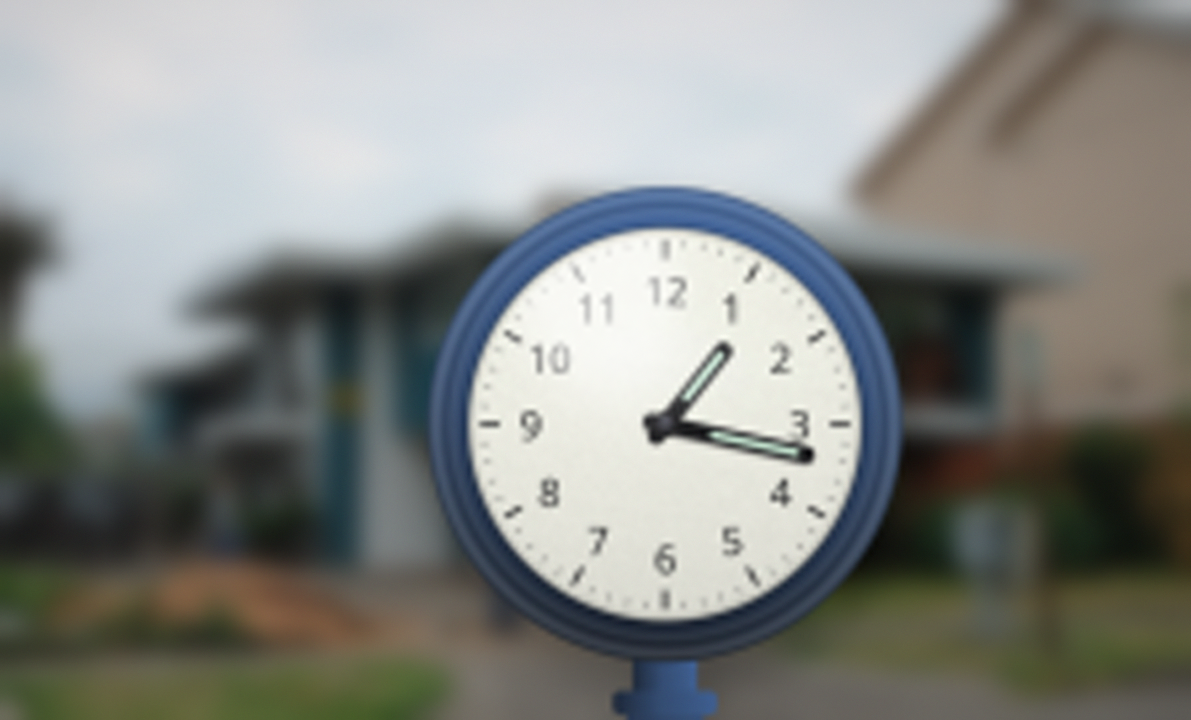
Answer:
1 h 17 min
